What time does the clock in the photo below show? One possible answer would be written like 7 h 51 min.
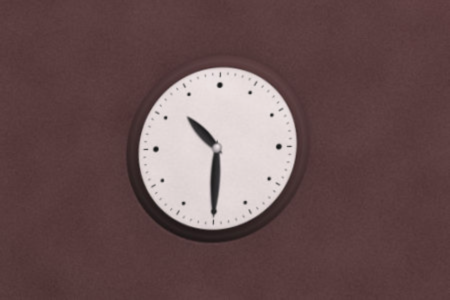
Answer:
10 h 30 min
